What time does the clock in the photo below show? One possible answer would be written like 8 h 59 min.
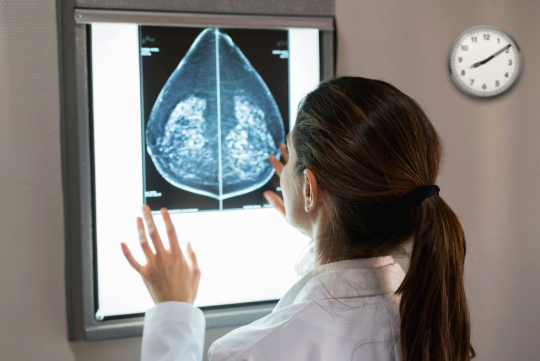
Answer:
8 h 09 min
